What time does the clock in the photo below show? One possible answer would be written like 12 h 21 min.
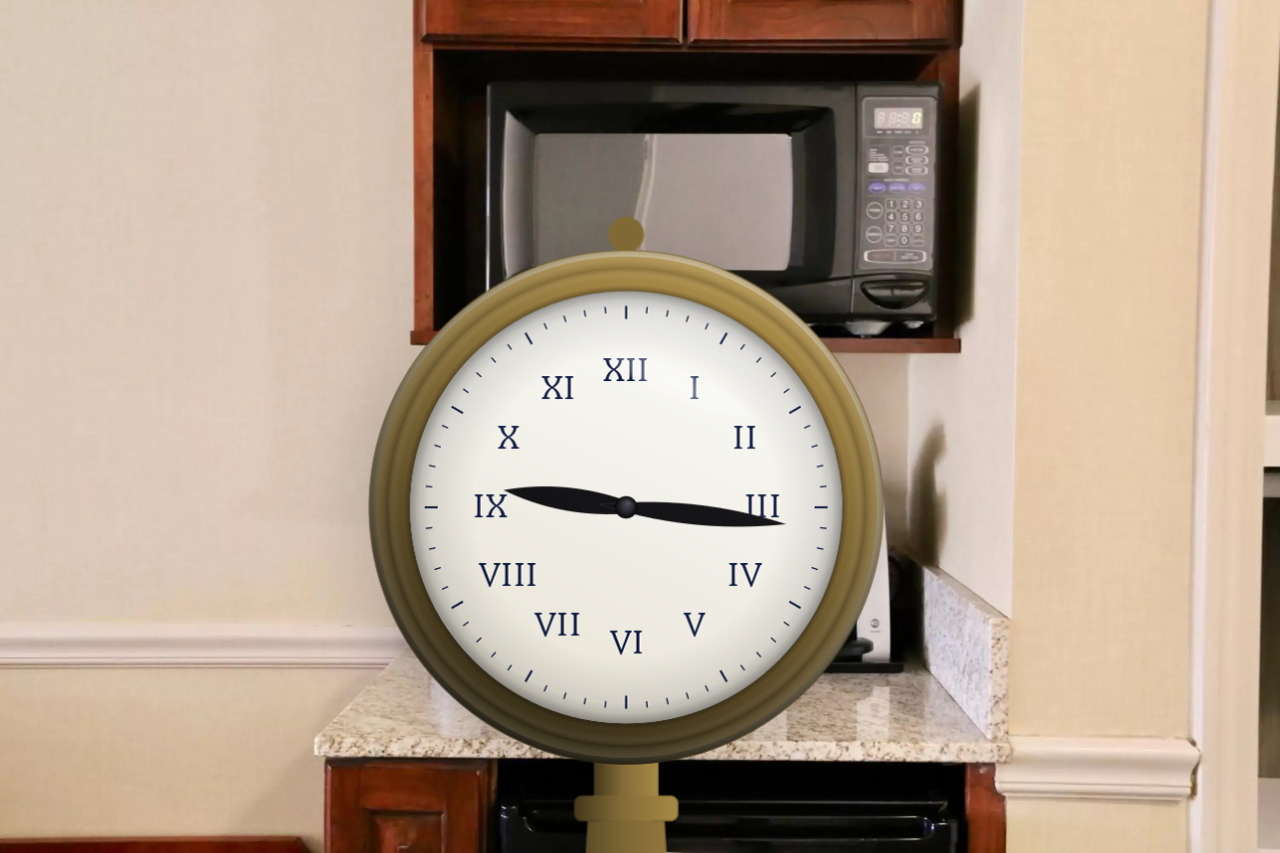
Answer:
9 h 16 min
